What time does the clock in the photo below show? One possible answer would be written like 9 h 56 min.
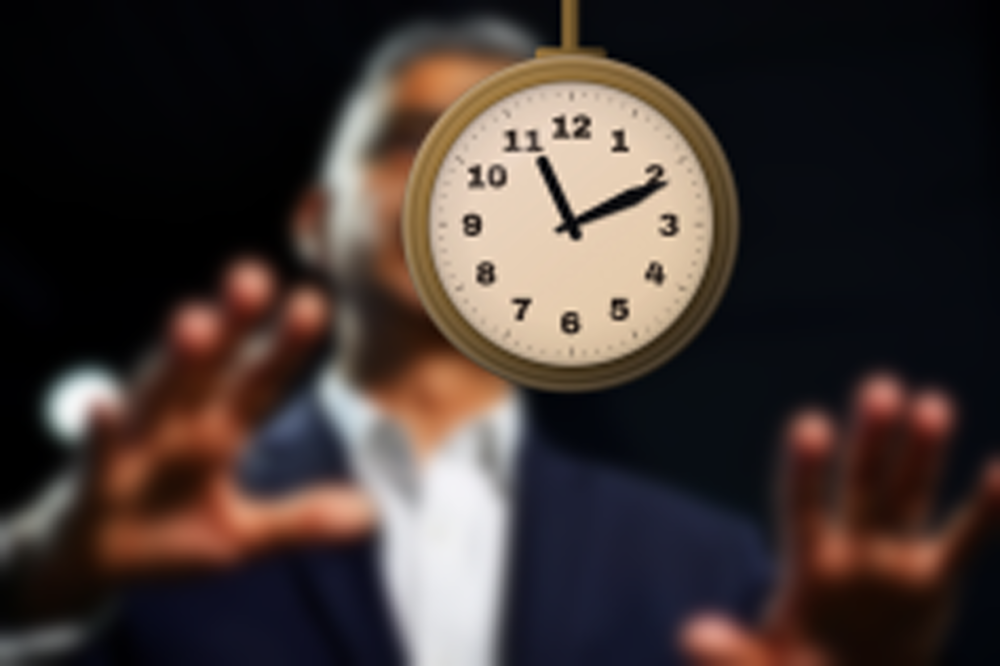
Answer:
11 h 11 min
